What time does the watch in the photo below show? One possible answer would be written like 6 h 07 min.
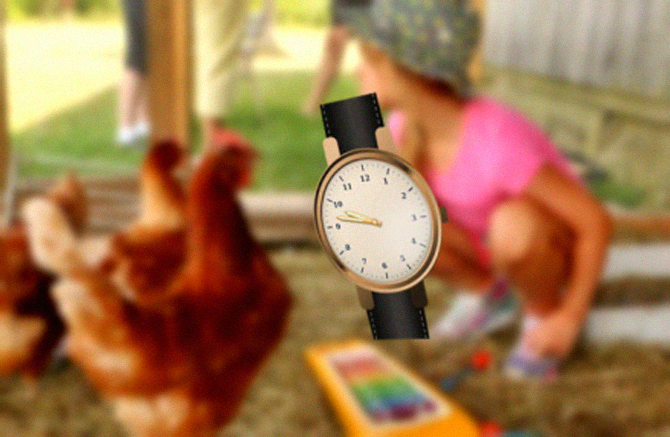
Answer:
9 h 47 min
